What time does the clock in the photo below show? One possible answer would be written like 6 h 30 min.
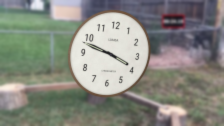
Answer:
3 h 48 min
